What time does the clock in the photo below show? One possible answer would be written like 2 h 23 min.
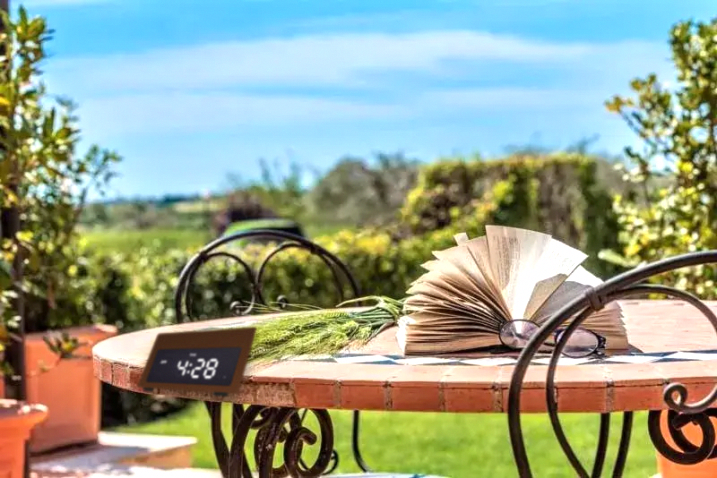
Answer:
4 h 28 min
